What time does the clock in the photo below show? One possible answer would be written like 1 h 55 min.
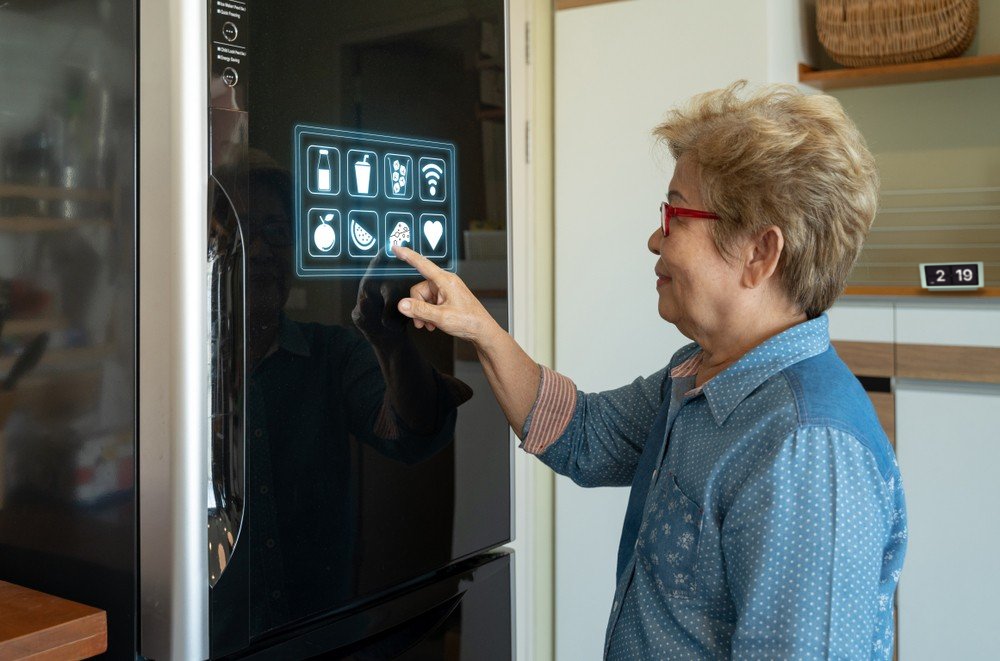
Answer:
2 h 19 min
